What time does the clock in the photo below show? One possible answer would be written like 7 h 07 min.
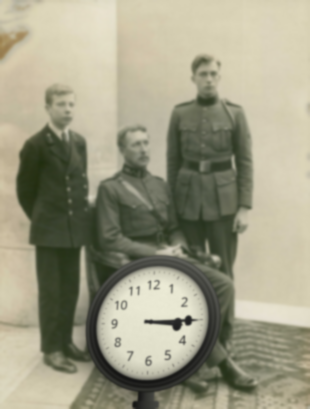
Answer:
3 h 15 min
